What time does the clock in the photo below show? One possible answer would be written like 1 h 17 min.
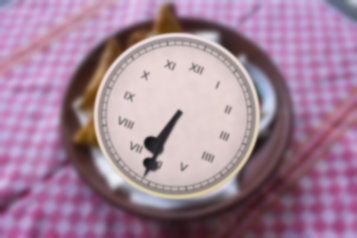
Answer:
6 h 31 min
